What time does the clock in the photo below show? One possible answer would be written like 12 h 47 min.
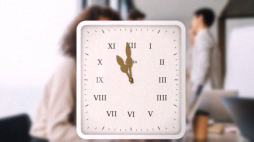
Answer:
10 h 59 min
